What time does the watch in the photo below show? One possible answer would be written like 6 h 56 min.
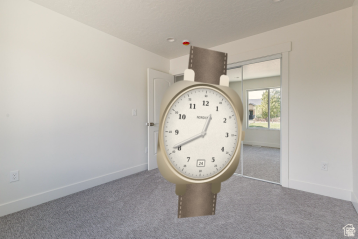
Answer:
12 h 41 min
